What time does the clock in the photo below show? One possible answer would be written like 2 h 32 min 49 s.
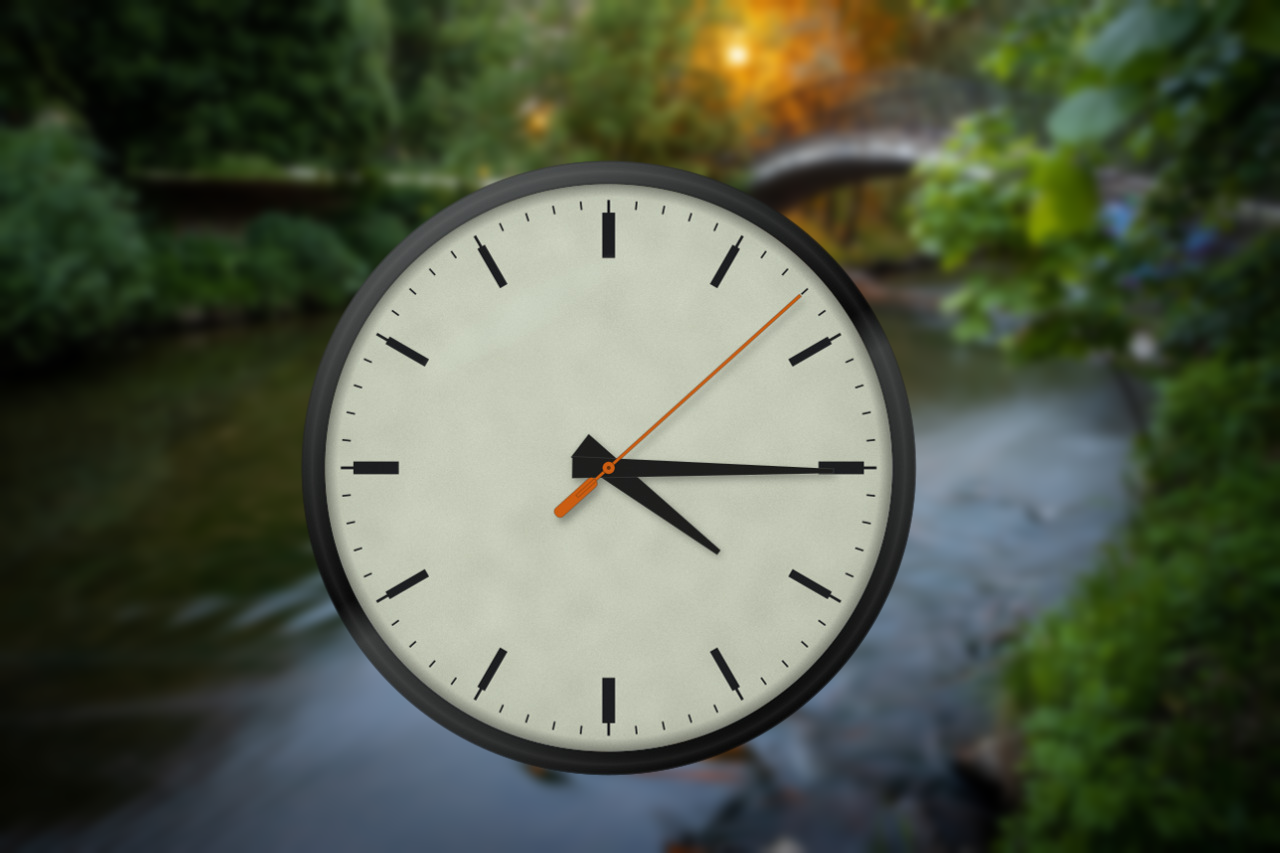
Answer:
4 h 15 min 08 s
